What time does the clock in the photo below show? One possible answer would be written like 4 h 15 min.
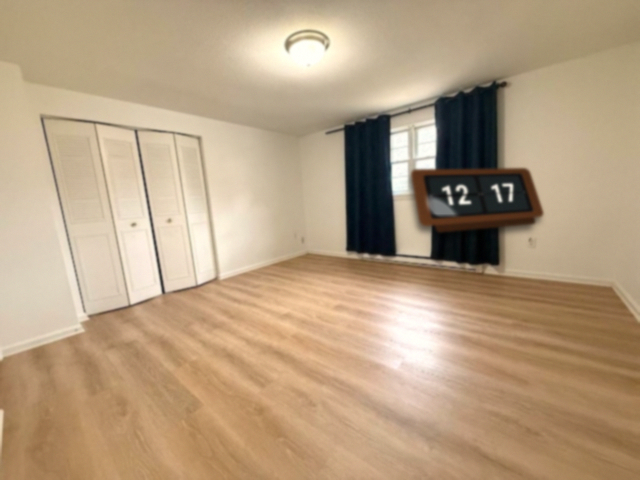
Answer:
12 h 17 min
